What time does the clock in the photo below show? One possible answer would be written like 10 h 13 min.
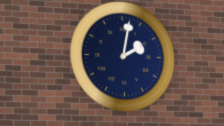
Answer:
2 h 02 min
